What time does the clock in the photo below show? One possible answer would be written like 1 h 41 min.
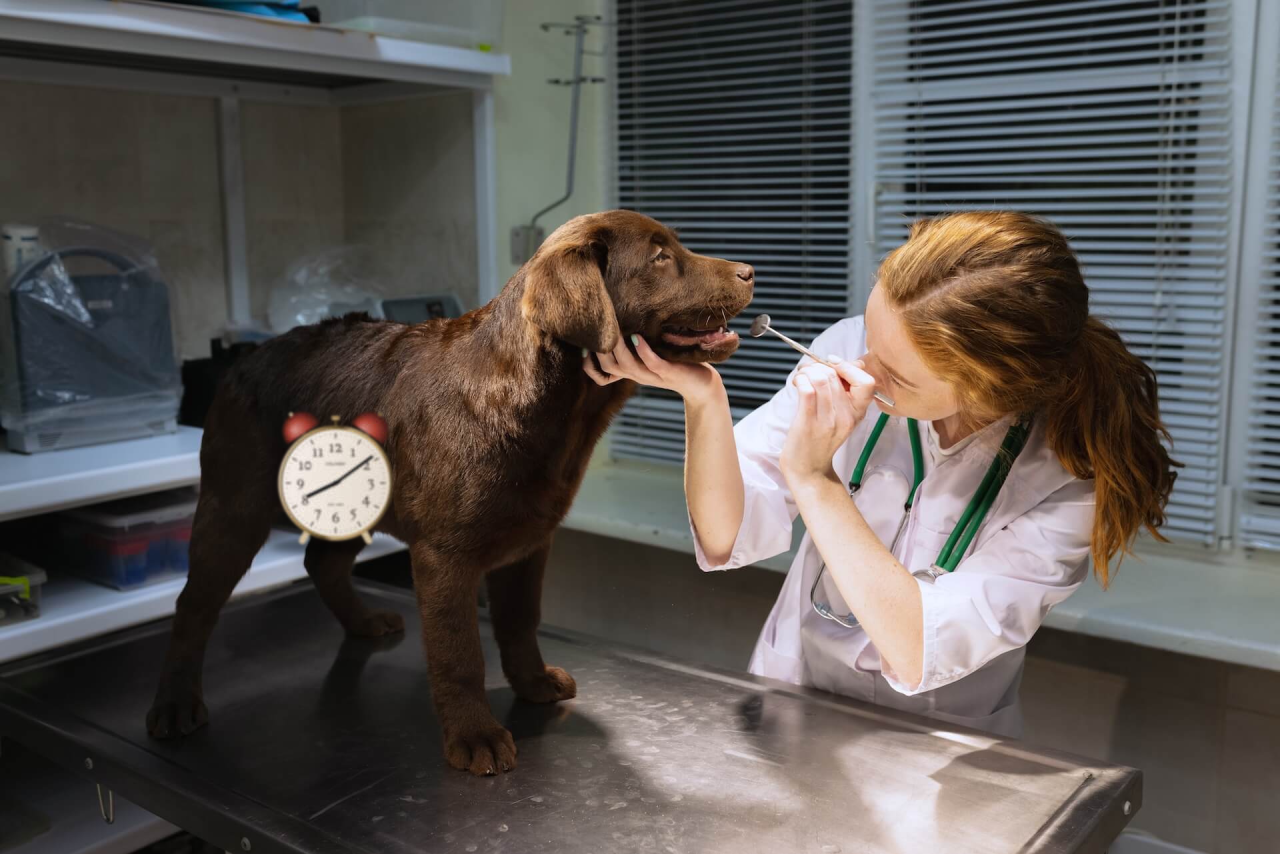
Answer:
8 h 09 min
